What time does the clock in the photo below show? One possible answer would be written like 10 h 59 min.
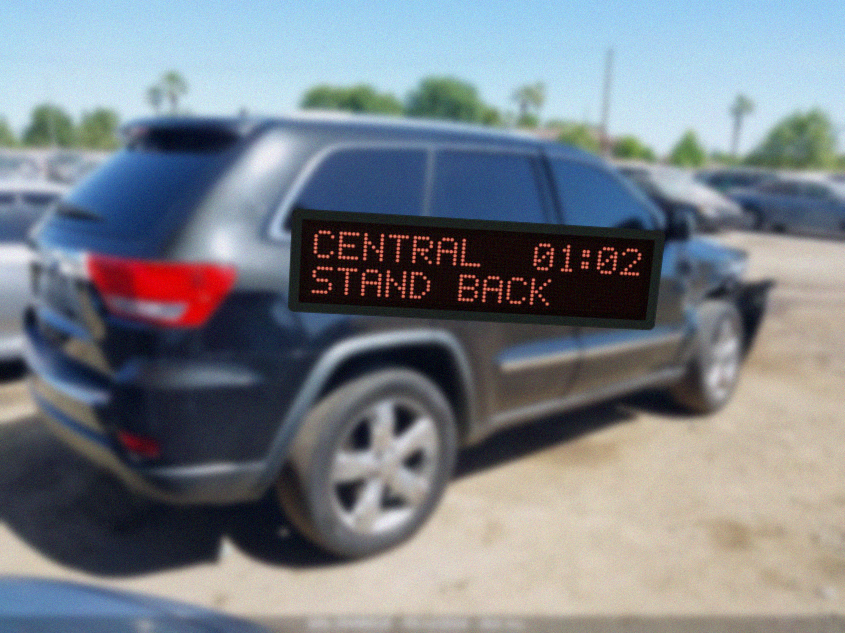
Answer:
1 h 02 min
